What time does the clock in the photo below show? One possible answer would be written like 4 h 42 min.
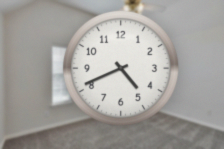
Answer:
4 h 41 min
